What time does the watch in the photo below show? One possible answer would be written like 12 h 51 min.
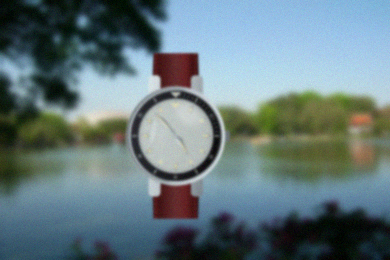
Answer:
4 h 53 min
